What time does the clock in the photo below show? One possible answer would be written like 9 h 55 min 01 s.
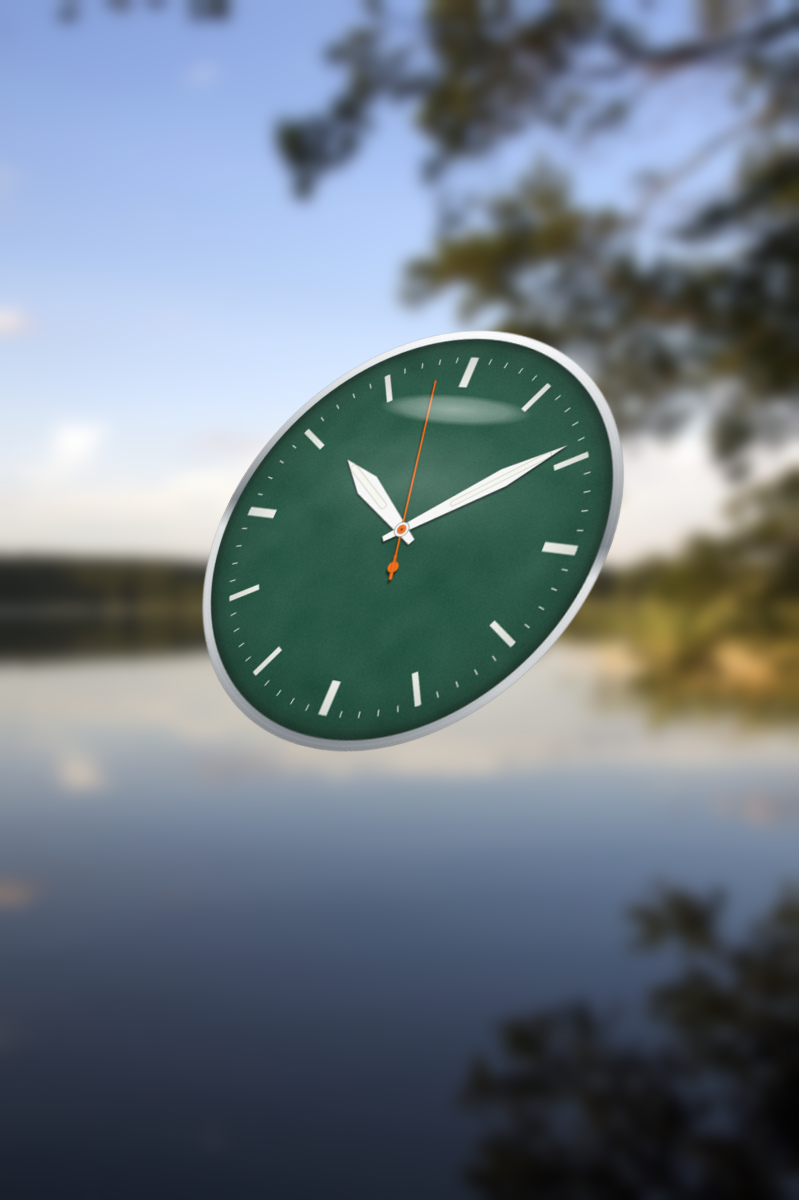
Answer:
10 h 08 min 58 s
